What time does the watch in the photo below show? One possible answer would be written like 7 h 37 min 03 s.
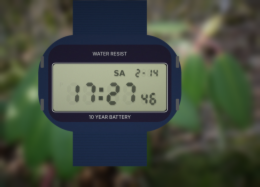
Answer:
17 h 27 min 46 s
